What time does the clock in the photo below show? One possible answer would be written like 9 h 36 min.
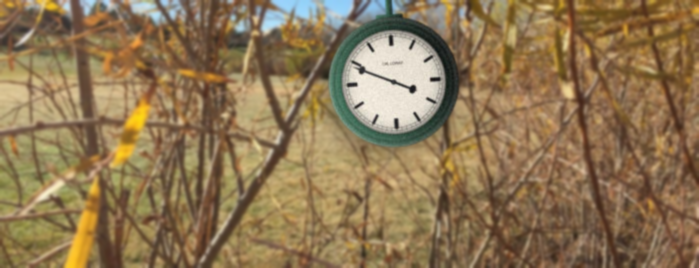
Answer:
3 h 49 min
